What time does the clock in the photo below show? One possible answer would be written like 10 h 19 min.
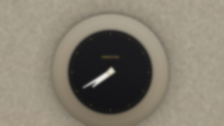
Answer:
7 h 40 min
